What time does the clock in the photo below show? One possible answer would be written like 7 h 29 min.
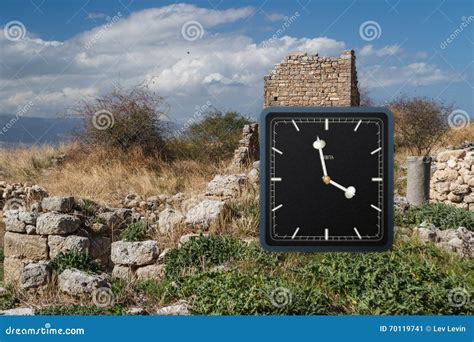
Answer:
3 h 58 min
